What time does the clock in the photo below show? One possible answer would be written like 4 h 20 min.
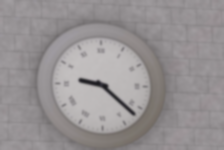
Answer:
9 h 22 min
